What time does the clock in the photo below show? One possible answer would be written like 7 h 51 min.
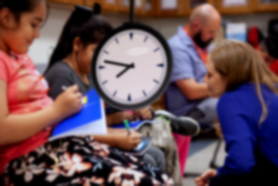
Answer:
7 h 47 min
